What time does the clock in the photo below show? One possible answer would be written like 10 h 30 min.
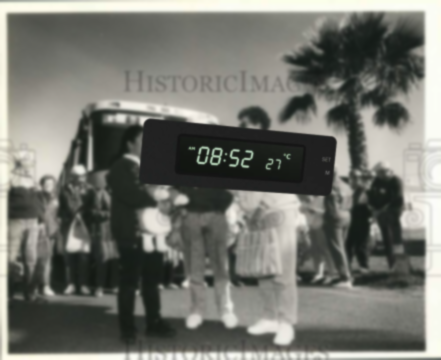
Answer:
8 h 52 min
